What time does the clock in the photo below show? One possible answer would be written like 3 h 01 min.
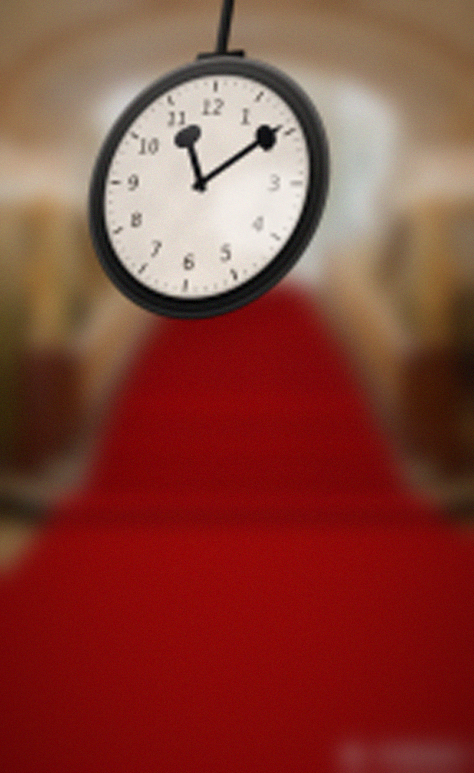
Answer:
11 h 09 min
